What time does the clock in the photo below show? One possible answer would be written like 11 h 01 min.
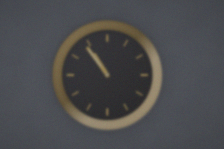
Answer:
10 h 54 min
